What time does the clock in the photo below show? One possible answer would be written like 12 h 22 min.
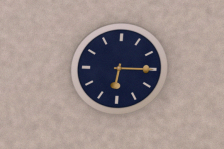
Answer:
6 h 15 min
